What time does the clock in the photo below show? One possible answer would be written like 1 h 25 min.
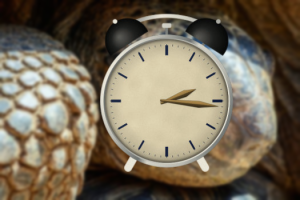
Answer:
2 h 16 min
